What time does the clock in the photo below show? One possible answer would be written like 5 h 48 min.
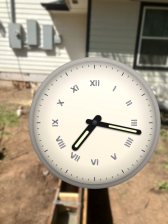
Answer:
7 h 17 min
